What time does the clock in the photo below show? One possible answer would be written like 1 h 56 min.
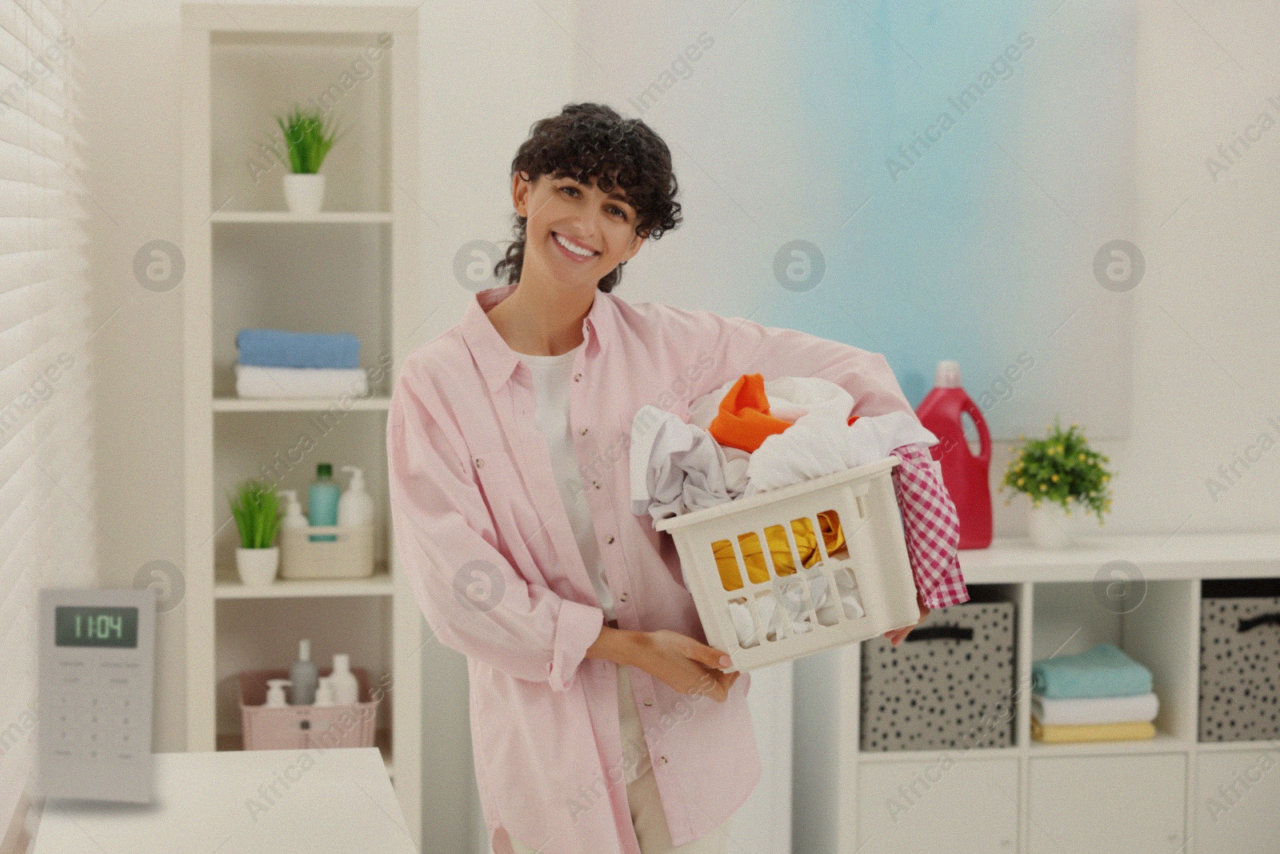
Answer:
11 h 04 min
